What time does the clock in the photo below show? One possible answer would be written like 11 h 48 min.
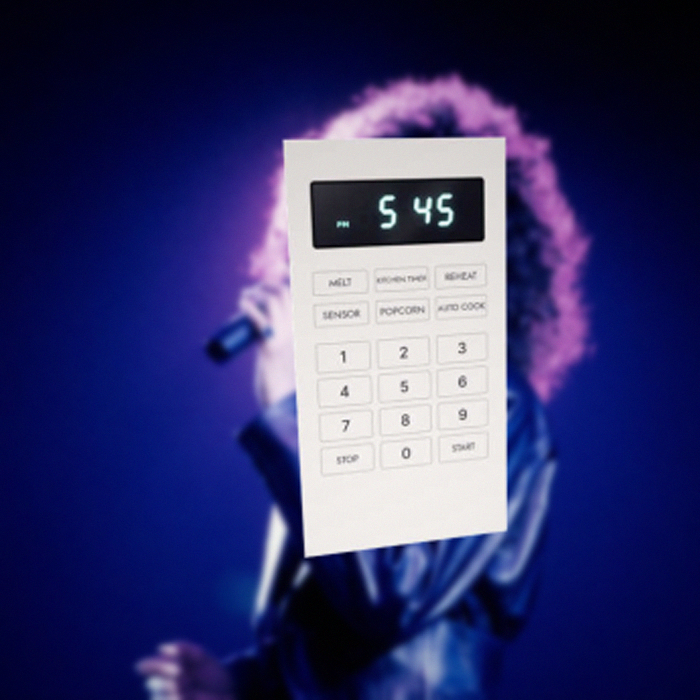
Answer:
5 h 45 min
